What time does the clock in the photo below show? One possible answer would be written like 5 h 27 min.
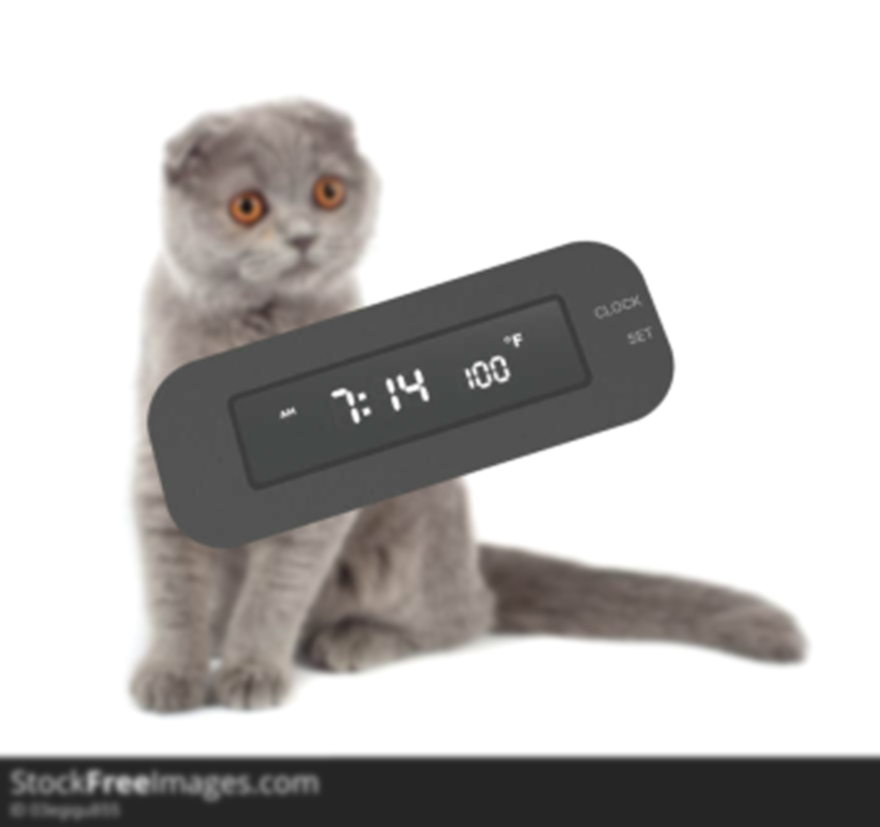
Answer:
7 h 14 min
